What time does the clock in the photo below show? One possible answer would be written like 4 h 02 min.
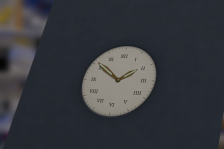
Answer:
1 h 51 min
